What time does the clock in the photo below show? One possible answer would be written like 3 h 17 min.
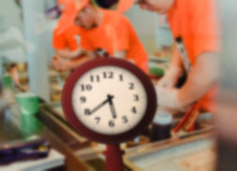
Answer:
5 h 39 min
